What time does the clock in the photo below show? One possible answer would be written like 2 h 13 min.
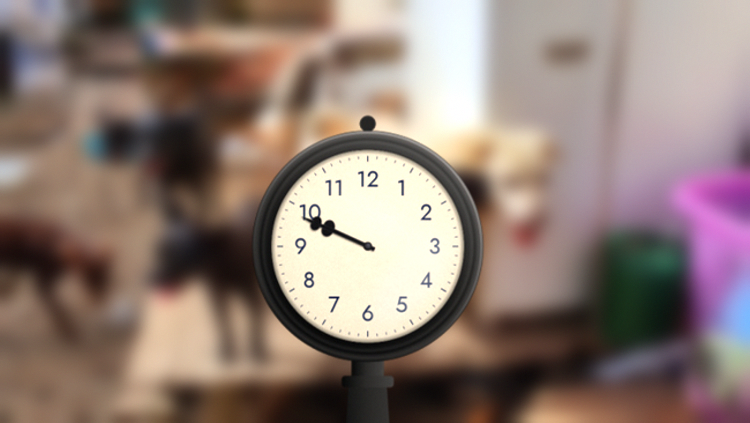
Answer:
9 h 49 min
